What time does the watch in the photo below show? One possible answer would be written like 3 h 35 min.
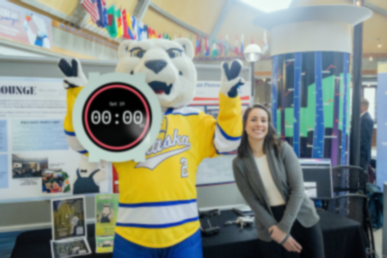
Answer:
0 h 00 min
